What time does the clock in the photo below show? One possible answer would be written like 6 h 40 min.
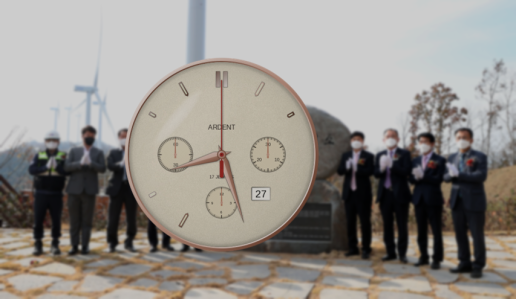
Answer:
8 h 27 min
